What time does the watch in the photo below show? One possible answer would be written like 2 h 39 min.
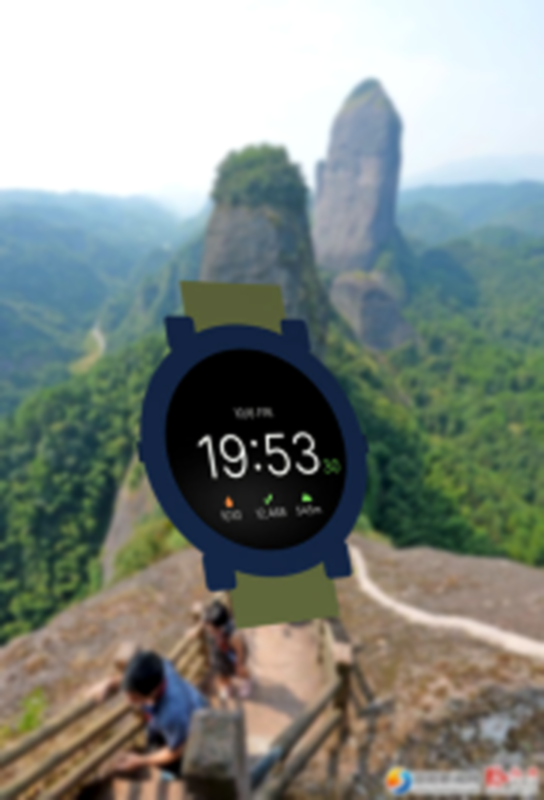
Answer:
19 h 53 min
